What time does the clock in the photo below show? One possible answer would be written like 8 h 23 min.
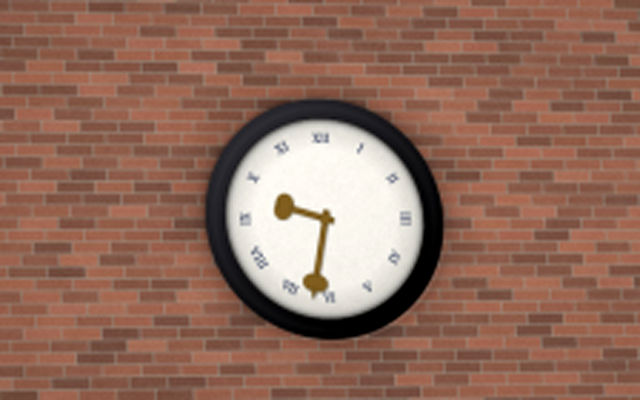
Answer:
9 h 32 min
